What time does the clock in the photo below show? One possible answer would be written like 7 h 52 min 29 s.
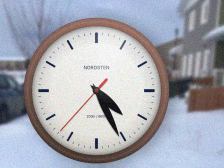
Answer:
4 h 25 min 37 s
